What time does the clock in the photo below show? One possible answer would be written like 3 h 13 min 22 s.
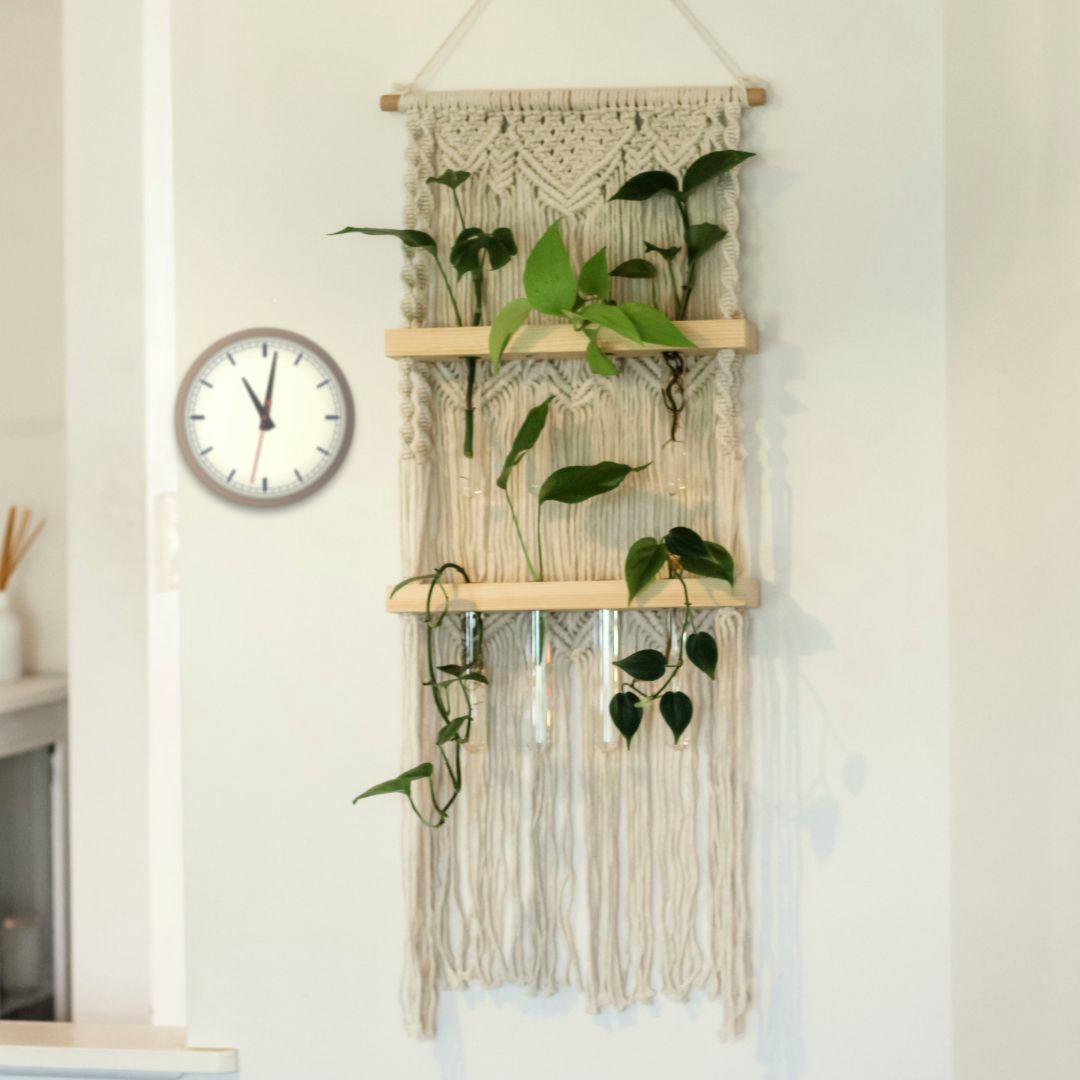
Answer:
11 h 01 min 32 s
